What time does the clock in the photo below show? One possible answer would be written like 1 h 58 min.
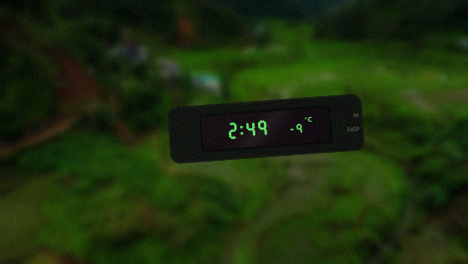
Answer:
2 h 49 min
